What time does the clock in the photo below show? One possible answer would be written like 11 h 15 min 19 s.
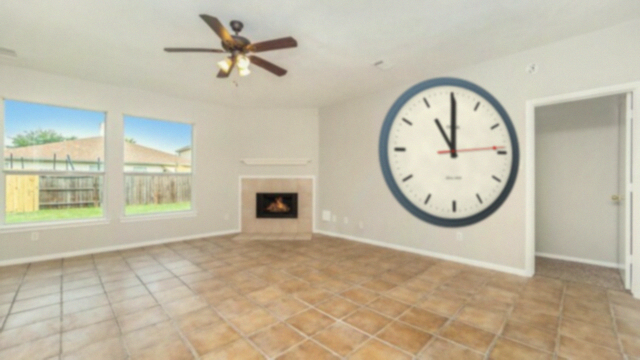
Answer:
11 h 00 min 14 s
